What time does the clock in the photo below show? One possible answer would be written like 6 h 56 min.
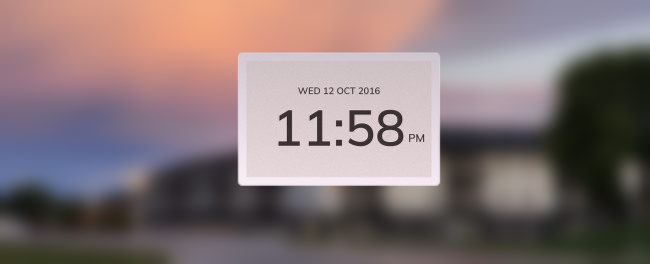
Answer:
11 h 58 min
